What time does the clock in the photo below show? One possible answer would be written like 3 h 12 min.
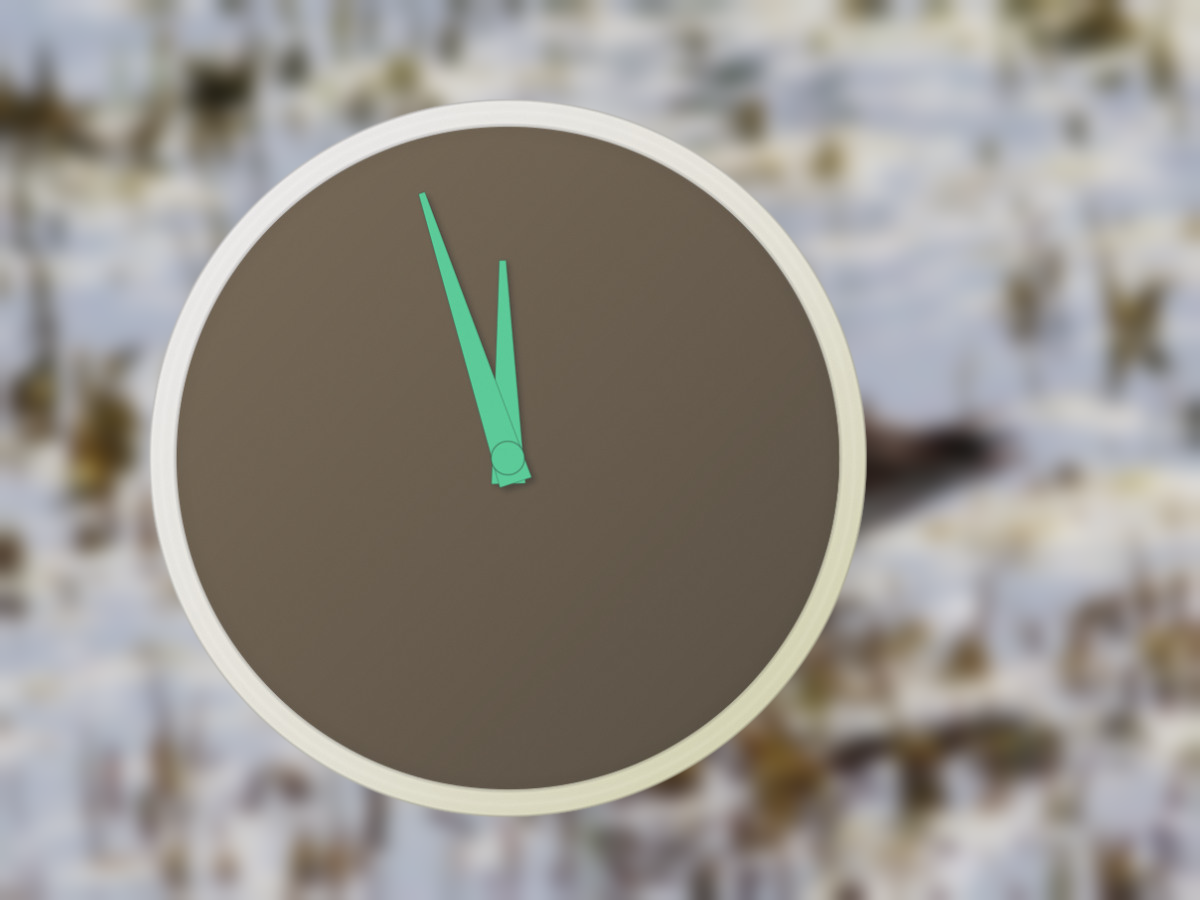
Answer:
11 h 57 min
